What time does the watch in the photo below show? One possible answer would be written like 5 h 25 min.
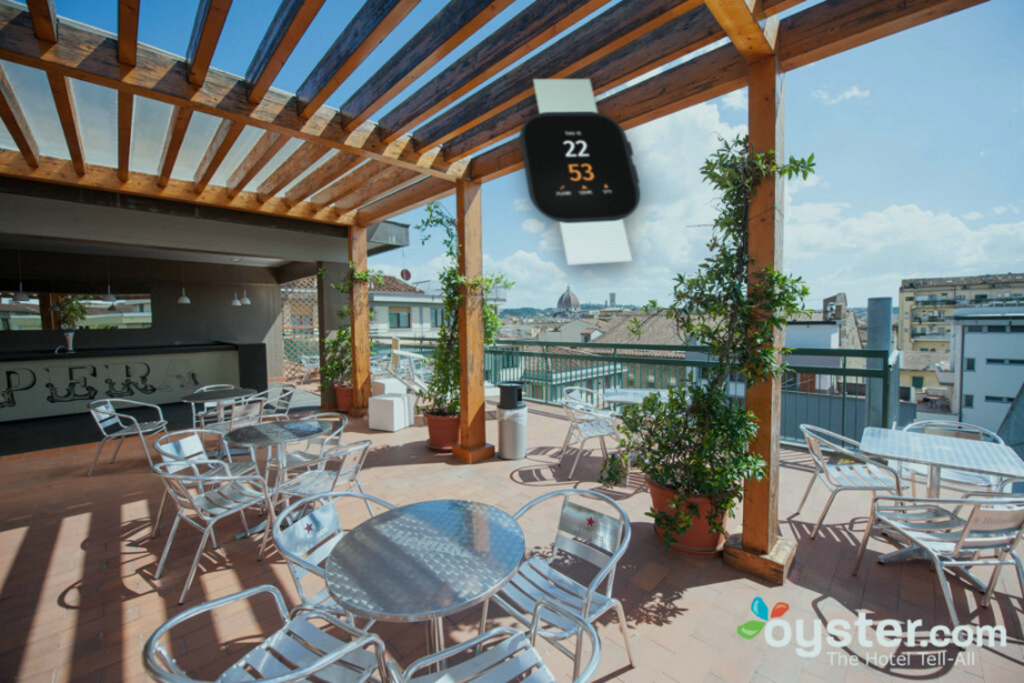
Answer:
22 h 53 min
